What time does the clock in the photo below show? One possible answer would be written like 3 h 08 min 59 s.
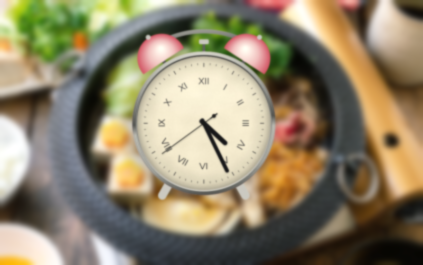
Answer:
4 h 25 min 39 s
